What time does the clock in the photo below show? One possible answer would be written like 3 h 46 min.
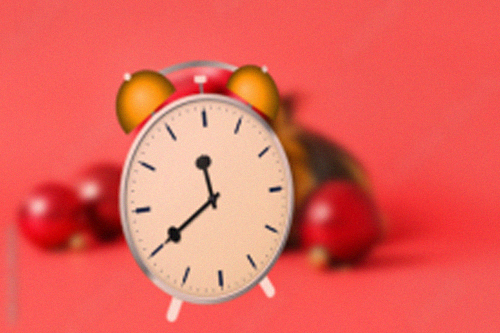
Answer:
11 h 40 min
